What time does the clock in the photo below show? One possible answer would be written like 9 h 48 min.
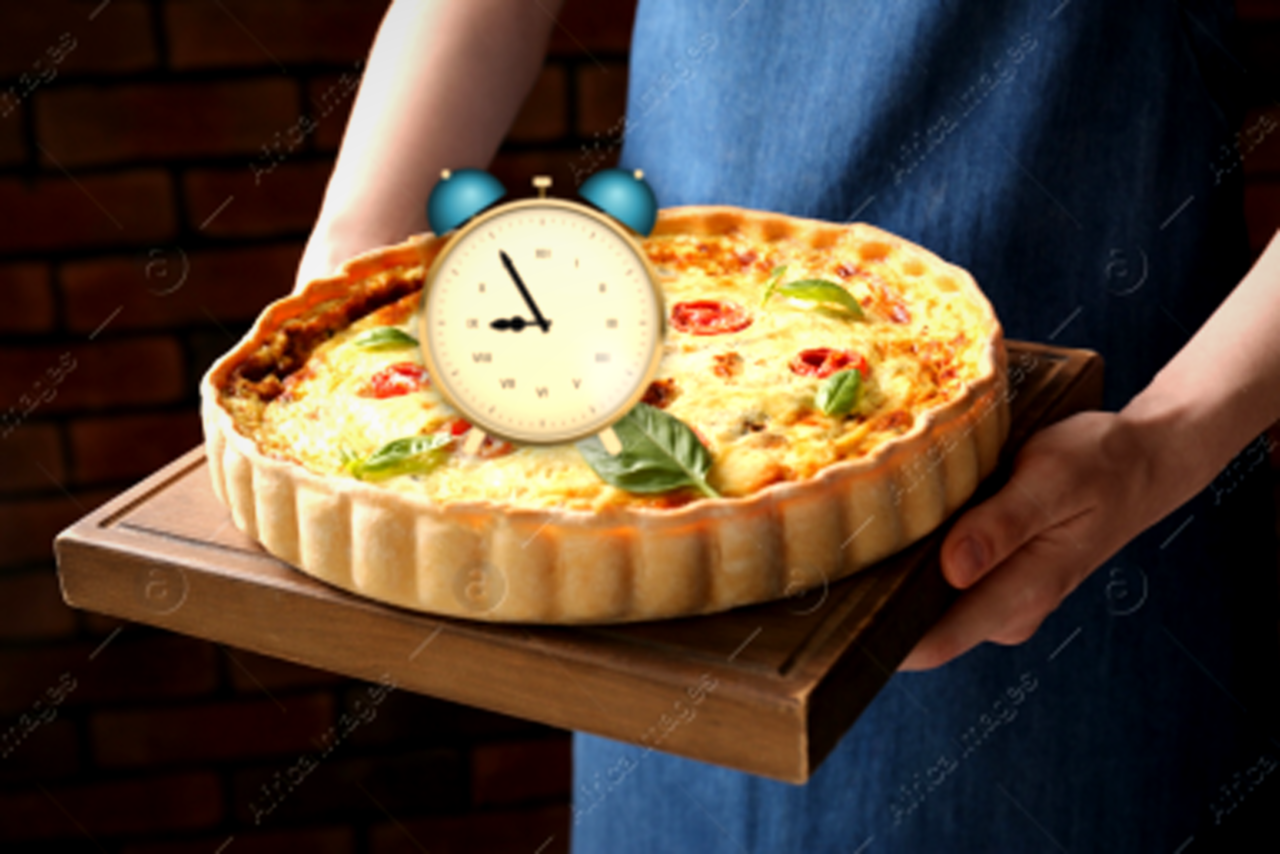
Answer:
8 h 55 min
